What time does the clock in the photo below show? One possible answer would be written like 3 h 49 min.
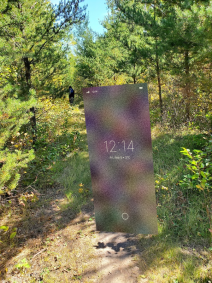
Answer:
12 h 14 min
